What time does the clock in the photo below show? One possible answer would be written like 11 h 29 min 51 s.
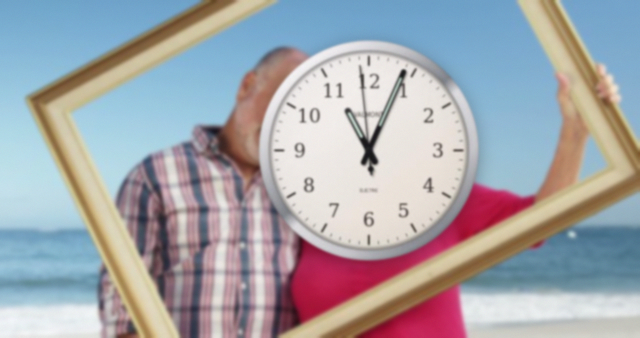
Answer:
11 h 03 min 59 s
